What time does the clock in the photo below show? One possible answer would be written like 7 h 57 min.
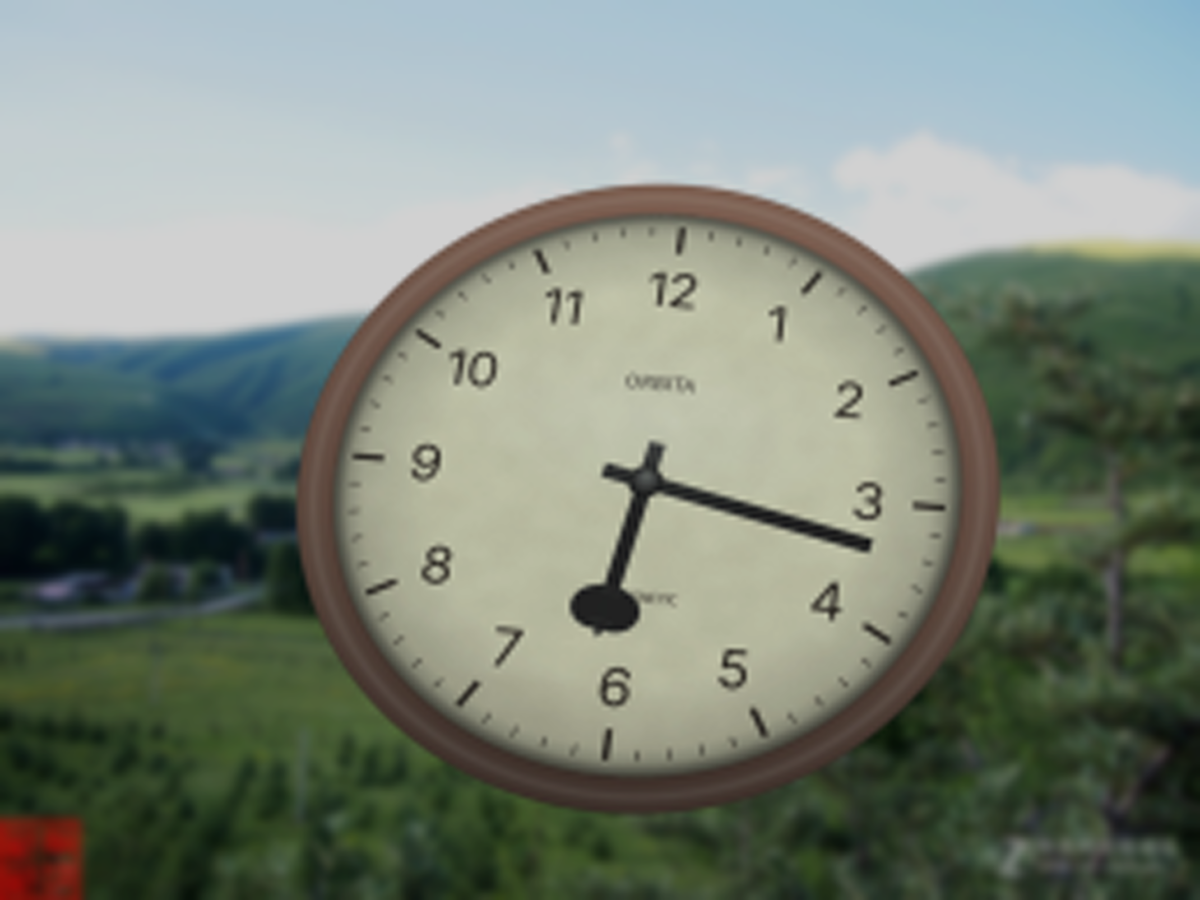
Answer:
6 h 17 min
